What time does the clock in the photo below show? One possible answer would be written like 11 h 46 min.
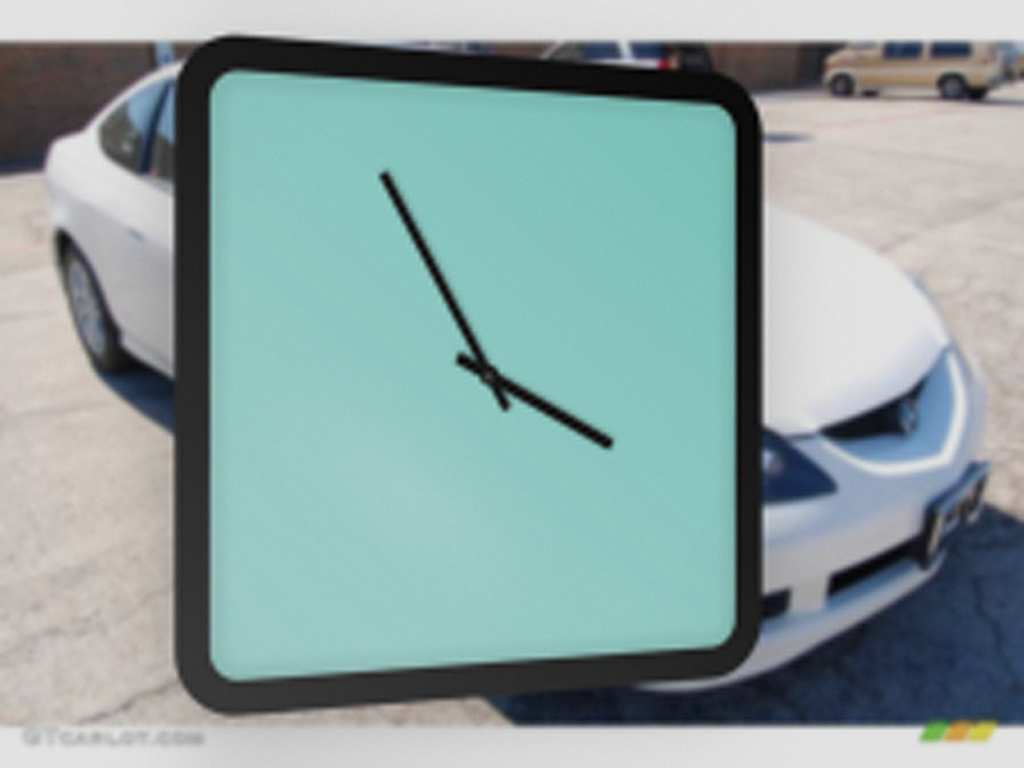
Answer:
3 h 55 min
